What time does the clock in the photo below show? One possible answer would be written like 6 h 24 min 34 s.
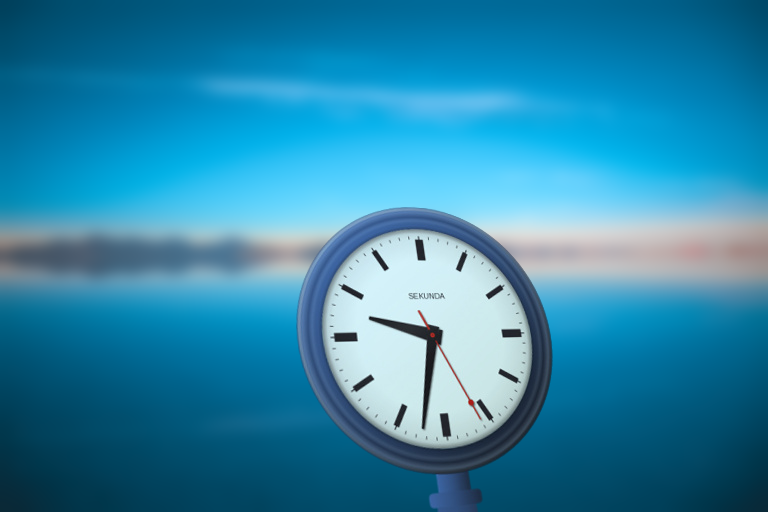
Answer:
9 h 32 min 26 s
